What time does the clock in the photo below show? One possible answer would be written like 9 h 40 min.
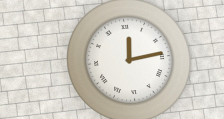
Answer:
12 h 14 min
